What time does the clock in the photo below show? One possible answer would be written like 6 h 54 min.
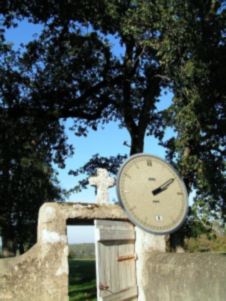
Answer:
2 h 10 min
